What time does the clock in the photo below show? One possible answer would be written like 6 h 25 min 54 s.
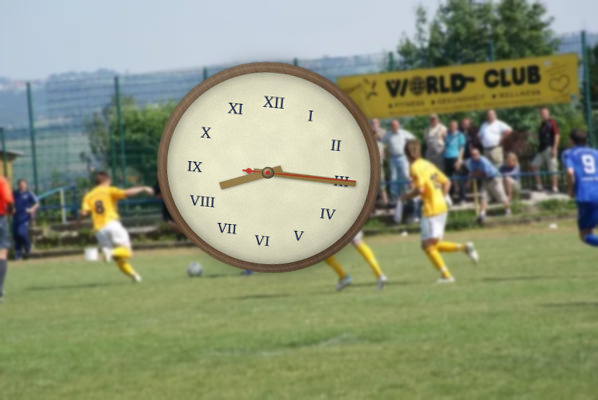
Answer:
8 h 15 min 15 s
